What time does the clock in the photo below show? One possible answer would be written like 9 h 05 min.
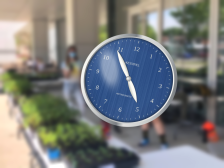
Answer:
4 h 54 min
